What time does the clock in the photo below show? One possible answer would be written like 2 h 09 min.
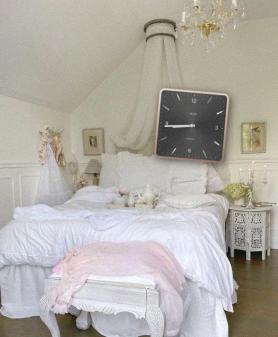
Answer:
8 h 44 min
